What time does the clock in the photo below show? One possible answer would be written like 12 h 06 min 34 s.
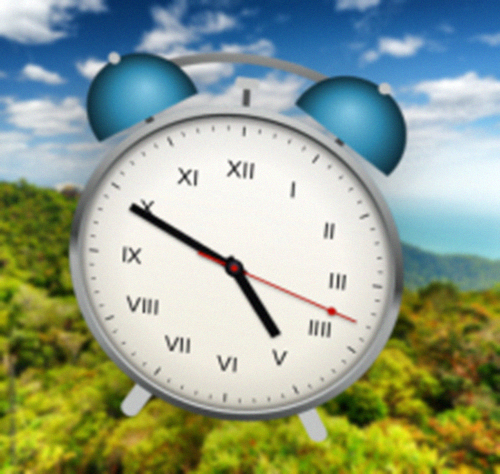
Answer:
4 h 49 min 18 s
